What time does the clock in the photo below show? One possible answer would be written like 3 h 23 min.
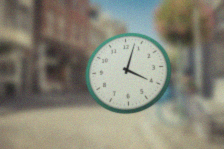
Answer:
4 h 03 min
